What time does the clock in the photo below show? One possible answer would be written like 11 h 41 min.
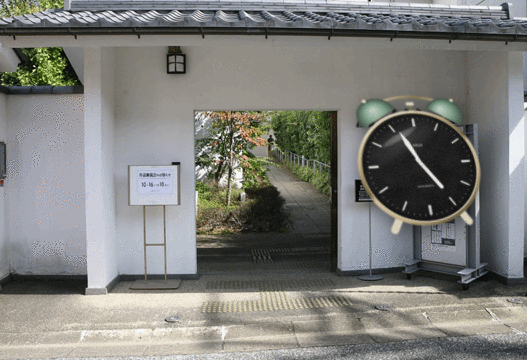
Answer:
4 h 56 min
